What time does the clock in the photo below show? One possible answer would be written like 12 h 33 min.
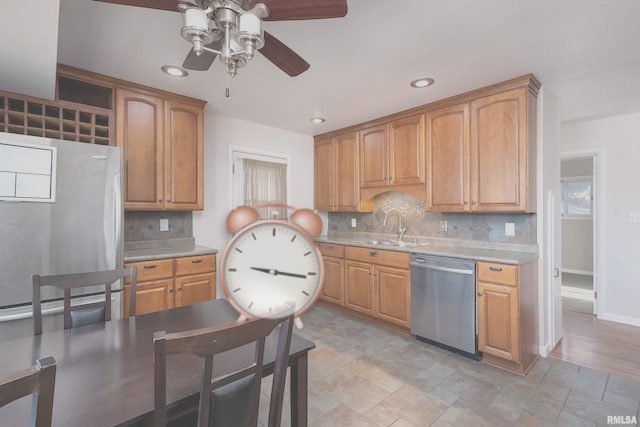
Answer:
9 h 16 min
